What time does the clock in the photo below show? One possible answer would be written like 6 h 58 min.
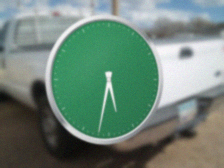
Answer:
5 h 32 min
